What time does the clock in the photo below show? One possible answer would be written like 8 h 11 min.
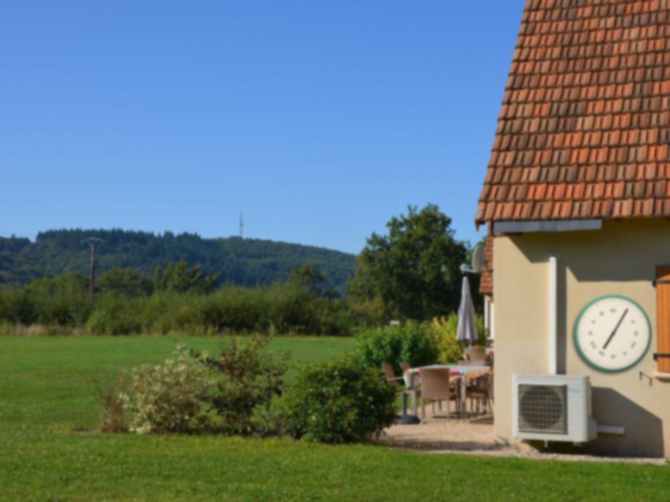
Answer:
7 h 05 min
